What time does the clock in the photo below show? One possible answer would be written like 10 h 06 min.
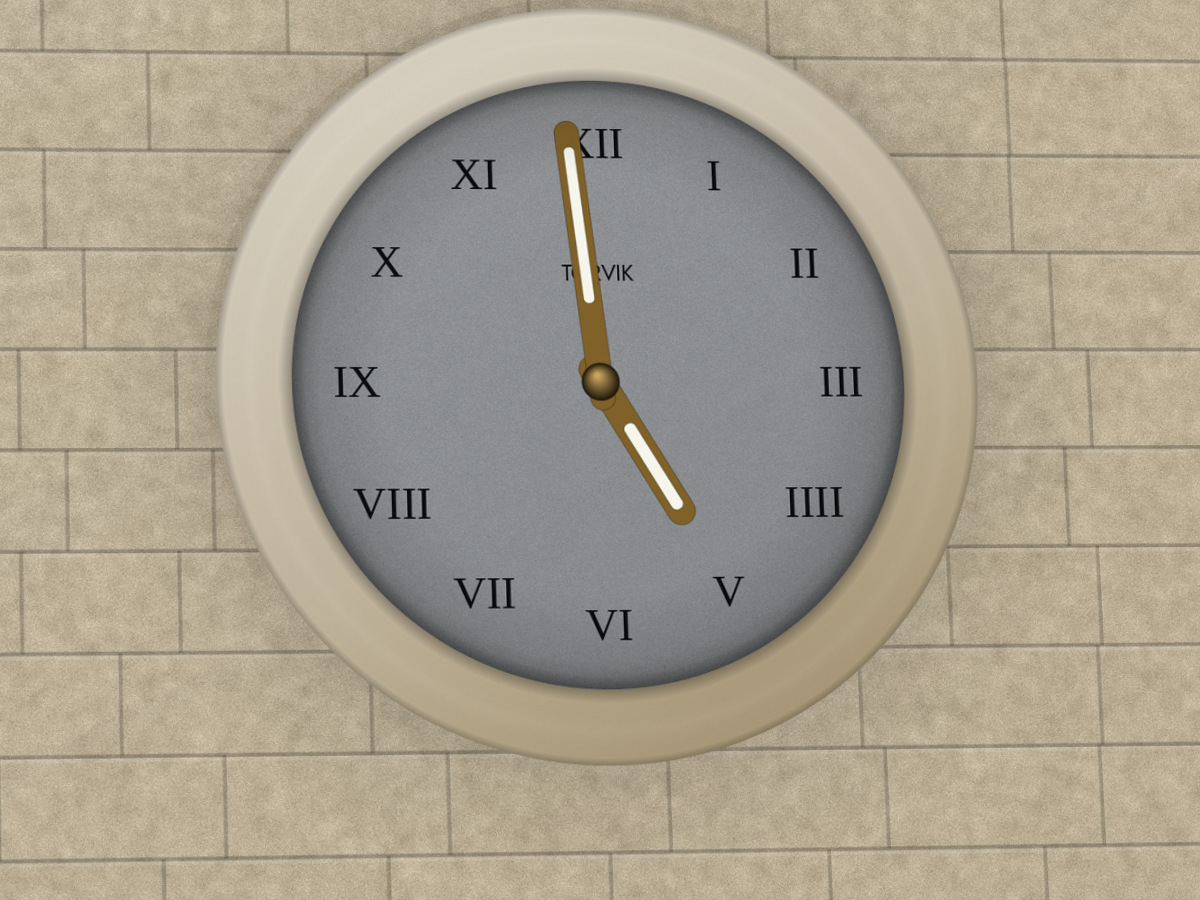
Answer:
4 h 59 min
